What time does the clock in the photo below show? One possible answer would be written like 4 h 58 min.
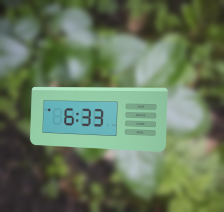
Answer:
6 h 33 min
